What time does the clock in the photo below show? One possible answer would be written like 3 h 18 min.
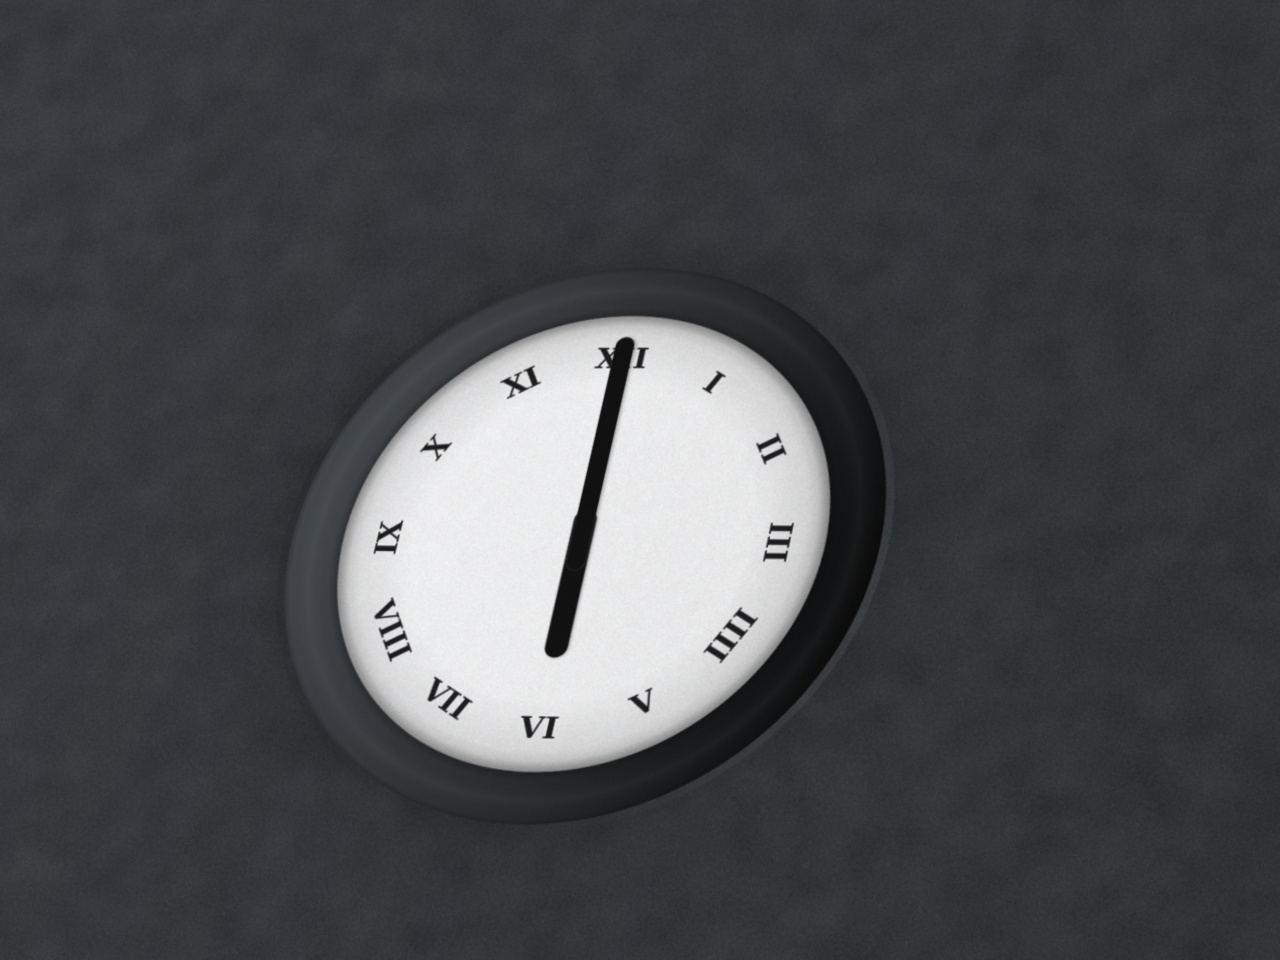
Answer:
6 h 00 min
